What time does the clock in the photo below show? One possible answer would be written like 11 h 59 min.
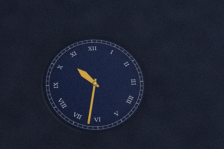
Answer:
10 h 32 min
